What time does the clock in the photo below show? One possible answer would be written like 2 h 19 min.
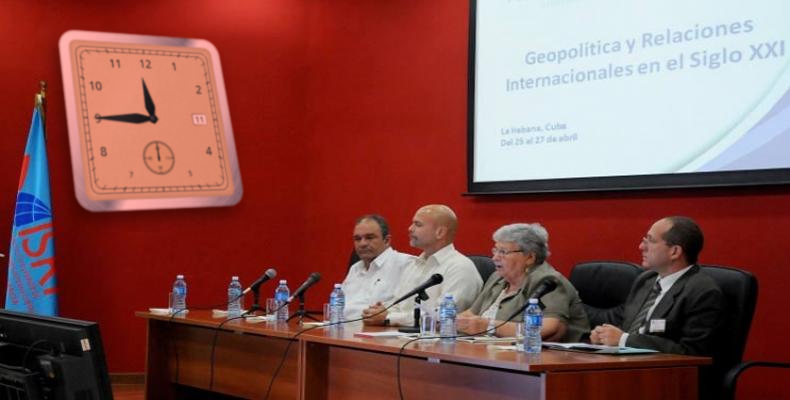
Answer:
11 h 45 min
